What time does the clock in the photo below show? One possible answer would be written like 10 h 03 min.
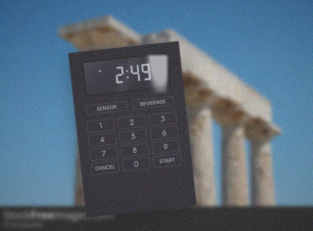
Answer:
2 h 49 min
